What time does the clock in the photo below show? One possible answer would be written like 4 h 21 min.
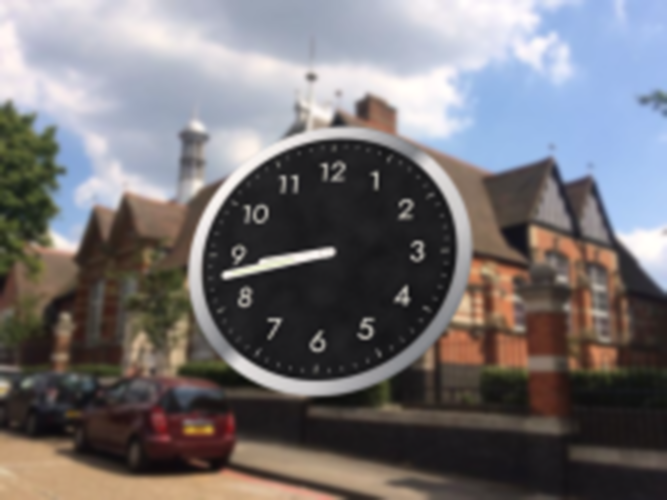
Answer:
8 h 43 min
